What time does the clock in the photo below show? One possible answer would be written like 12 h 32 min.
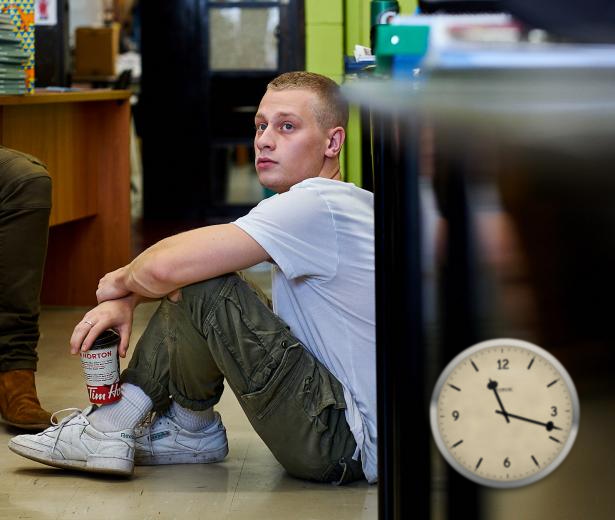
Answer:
11 h 18 min
